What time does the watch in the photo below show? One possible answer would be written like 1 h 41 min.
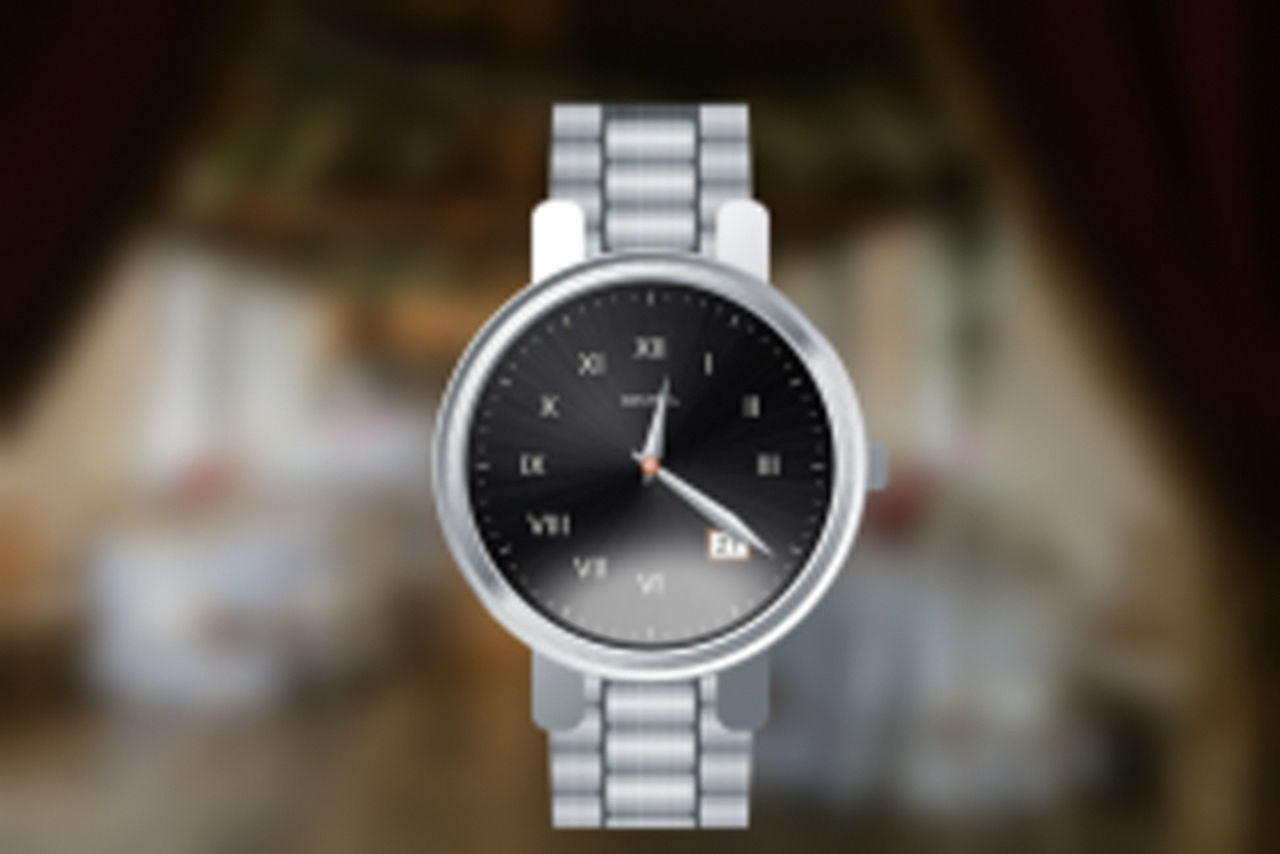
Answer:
12 h 21 min
